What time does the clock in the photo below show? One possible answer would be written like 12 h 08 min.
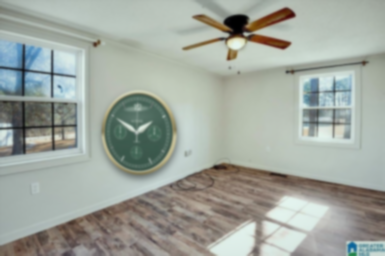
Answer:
1 h 50 min
